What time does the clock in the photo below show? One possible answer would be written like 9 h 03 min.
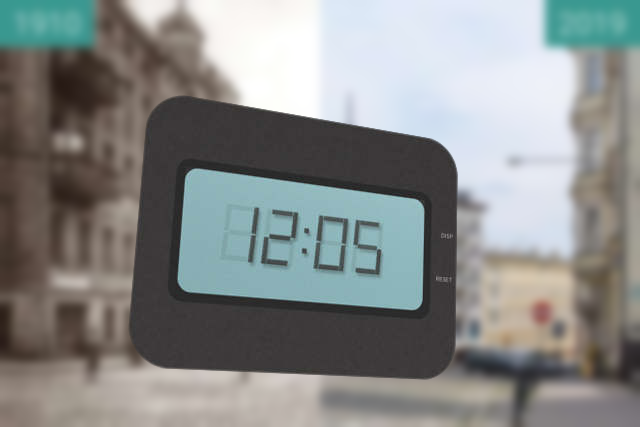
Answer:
12 h 05 min
